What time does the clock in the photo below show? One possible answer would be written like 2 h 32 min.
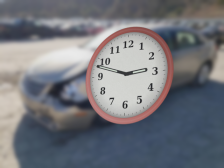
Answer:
2 h 48 min
